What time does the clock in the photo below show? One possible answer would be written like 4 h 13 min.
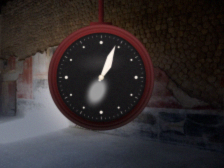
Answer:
1 h 04 min
